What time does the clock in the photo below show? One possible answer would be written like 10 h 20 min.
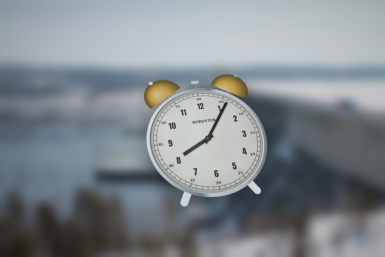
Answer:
8 h 06 min
